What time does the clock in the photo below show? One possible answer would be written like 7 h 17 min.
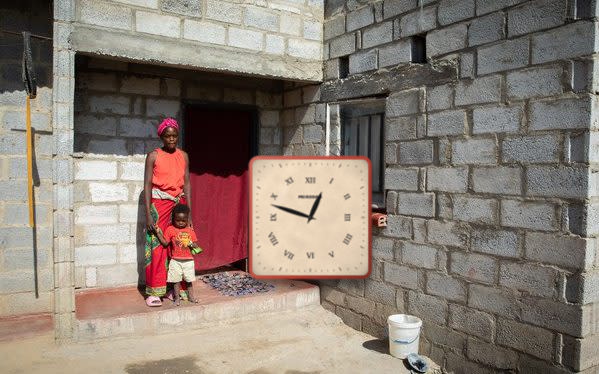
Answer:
12 h 48 min
